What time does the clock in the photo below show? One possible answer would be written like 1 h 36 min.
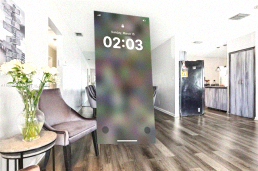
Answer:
2 h 03 min
